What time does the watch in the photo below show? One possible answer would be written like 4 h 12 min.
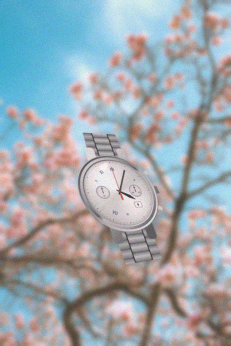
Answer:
4 h 05 min
